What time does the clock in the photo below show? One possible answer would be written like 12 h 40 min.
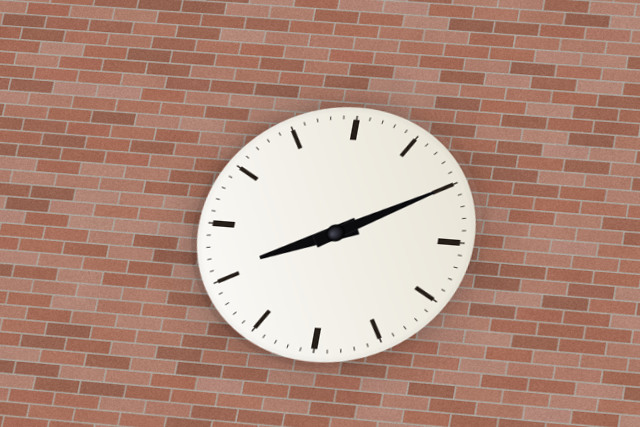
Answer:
8 h 10 min
